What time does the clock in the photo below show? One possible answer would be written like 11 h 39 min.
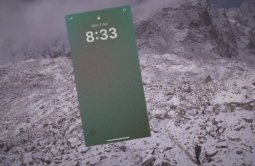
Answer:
8 h 33 min
